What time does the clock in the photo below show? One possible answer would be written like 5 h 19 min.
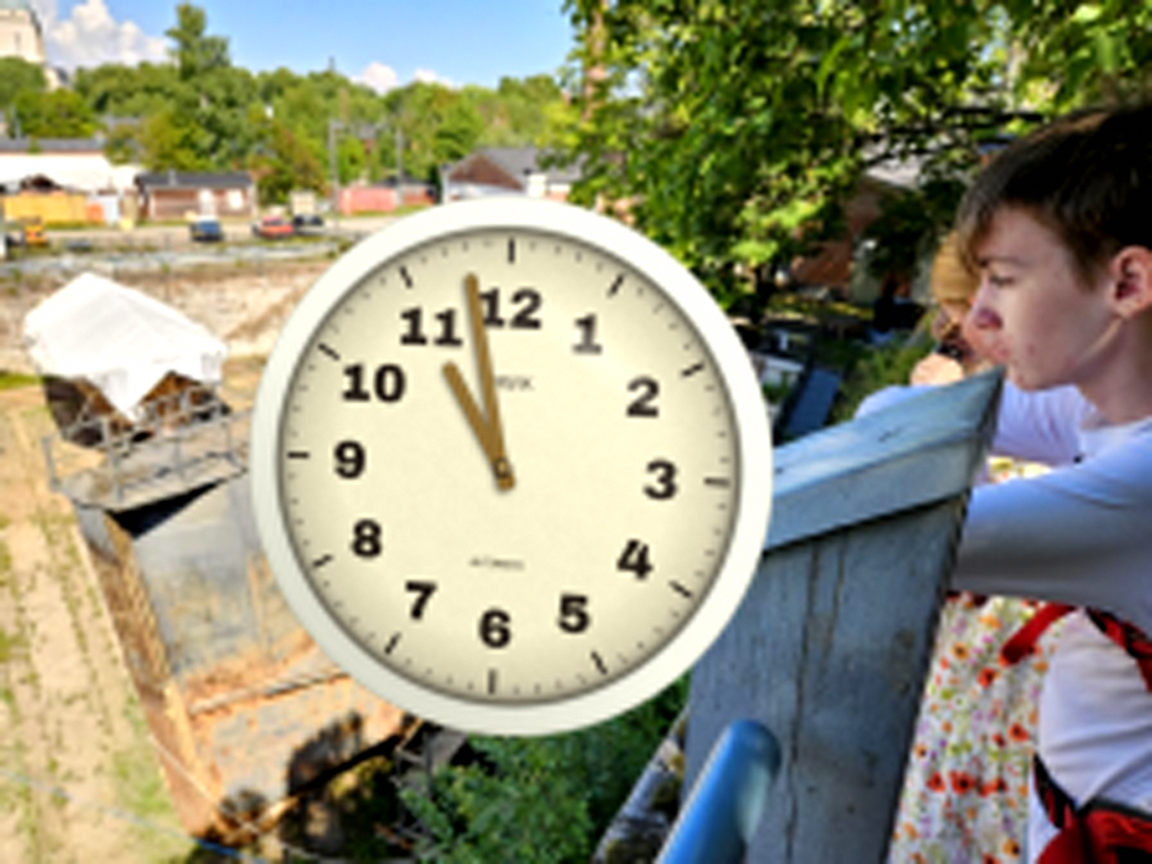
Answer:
10 h 58 min
